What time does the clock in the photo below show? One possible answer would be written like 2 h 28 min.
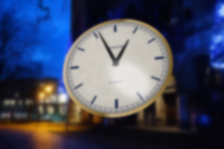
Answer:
12 h 56 min
